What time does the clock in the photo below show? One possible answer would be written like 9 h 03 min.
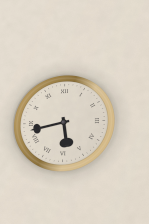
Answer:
5 h 43 min
